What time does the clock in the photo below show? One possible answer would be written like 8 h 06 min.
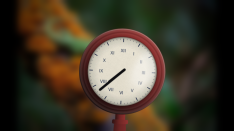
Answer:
7 h 38 min
